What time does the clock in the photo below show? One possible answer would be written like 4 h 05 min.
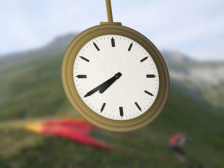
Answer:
7 h 40 min
